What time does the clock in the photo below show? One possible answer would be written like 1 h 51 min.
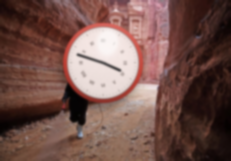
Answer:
3 h 48 min
